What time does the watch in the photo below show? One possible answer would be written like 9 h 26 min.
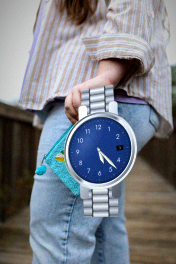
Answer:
5 h 23 min
